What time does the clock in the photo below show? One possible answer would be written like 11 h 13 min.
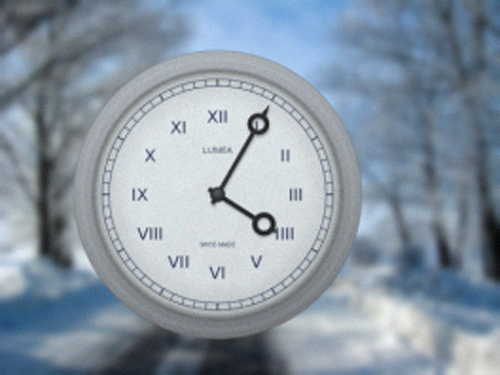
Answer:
4 h 05 min
